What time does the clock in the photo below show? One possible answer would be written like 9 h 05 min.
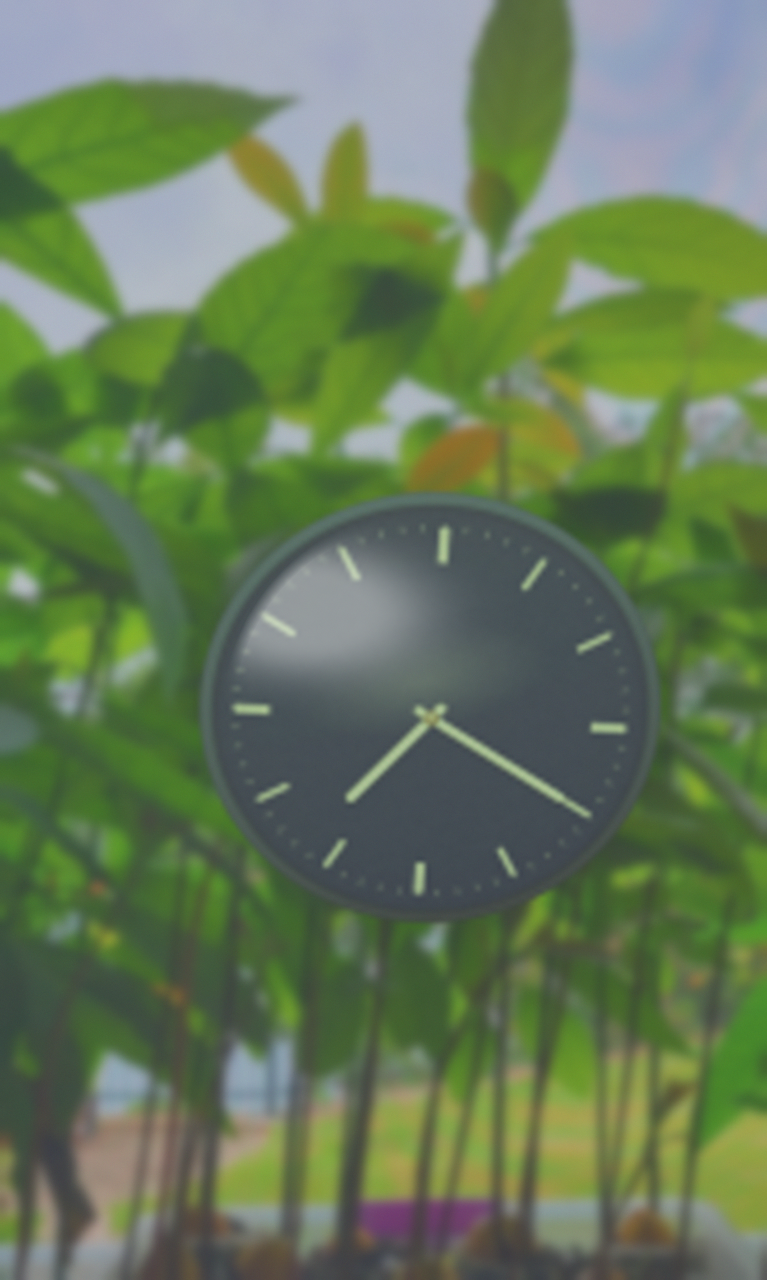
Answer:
7 h 20 min
